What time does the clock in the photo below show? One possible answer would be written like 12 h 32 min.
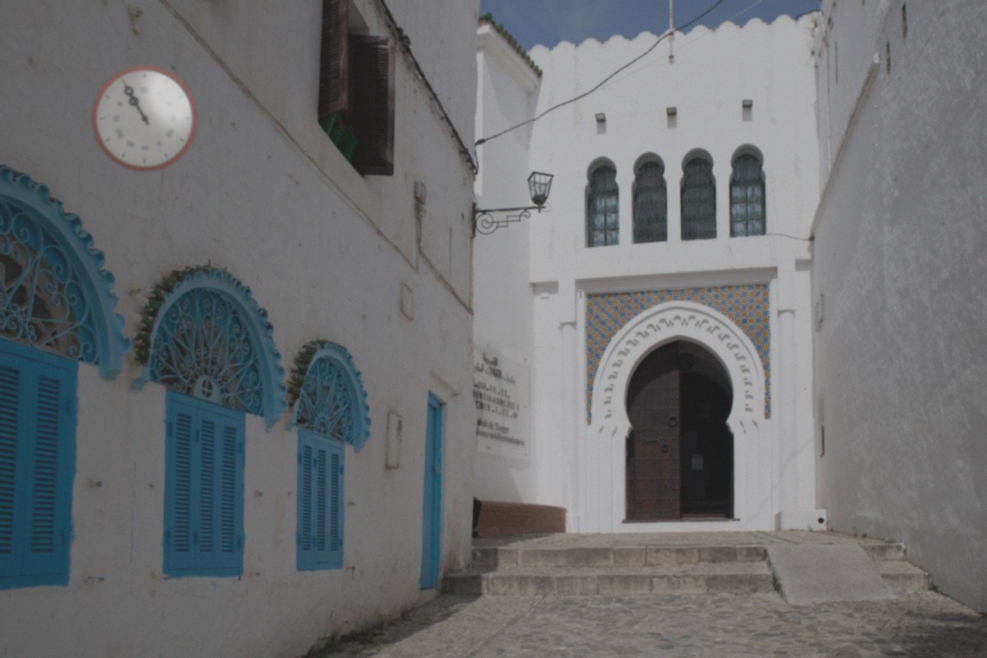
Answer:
10 h 55 min
